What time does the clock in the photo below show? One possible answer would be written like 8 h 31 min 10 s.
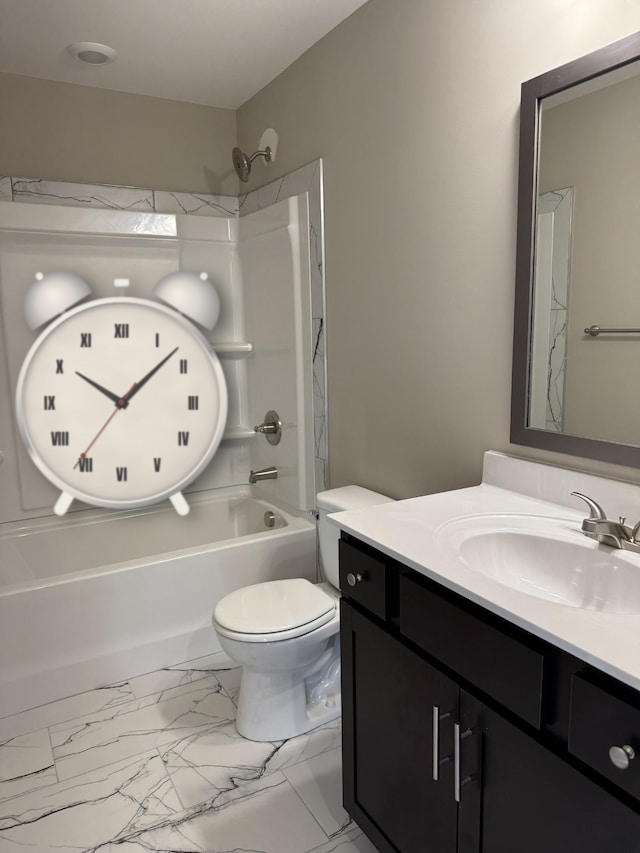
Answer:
10 h 07 min 36 s
